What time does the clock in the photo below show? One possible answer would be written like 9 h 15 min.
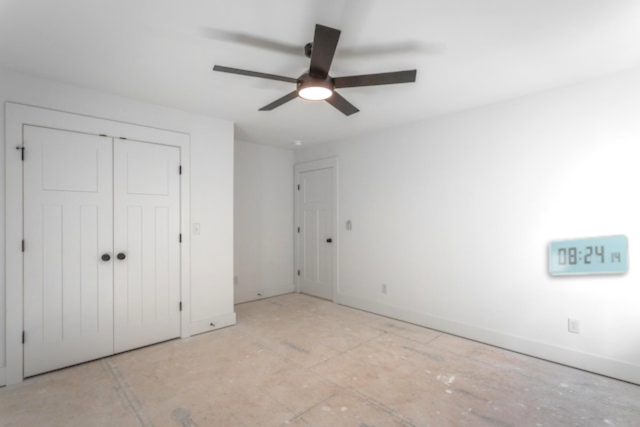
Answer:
8 h 24 min
